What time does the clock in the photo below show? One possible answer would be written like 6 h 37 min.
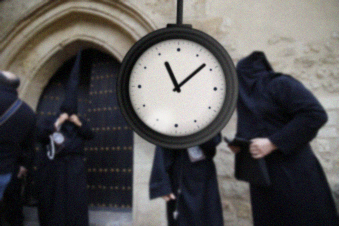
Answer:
11 h 08 min
